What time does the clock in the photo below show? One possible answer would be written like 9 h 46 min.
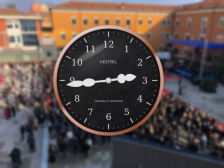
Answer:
2 h 44 min
